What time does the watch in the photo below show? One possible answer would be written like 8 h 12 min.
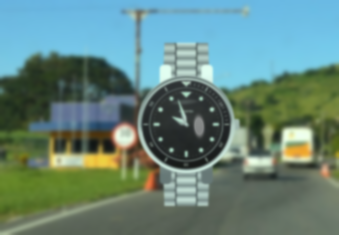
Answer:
9 h 57 min
